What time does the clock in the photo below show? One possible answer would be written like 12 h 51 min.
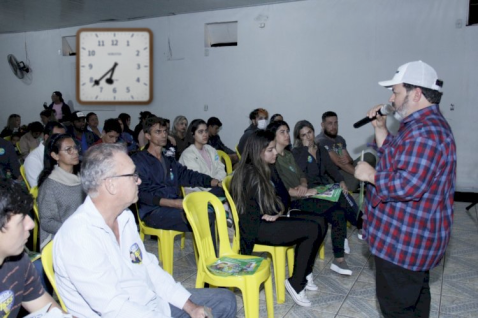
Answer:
6 h 38 min
